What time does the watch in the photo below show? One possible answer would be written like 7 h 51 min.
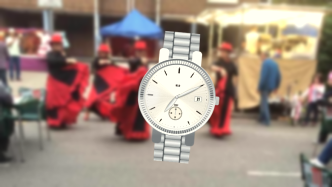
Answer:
7 h 10 min
